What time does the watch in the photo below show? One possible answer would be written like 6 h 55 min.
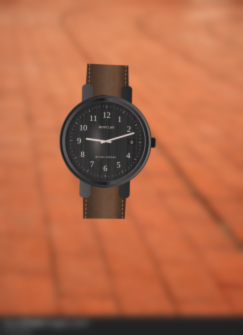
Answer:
9 h 12 min
